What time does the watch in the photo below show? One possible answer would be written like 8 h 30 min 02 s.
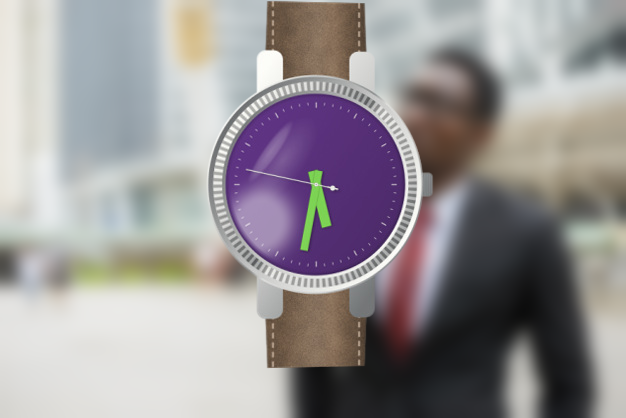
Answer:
5 h 31 min 47 s
